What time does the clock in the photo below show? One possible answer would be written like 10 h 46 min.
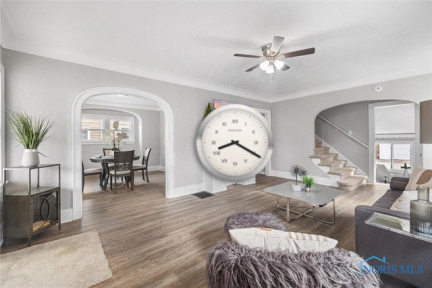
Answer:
8 h 20 min
